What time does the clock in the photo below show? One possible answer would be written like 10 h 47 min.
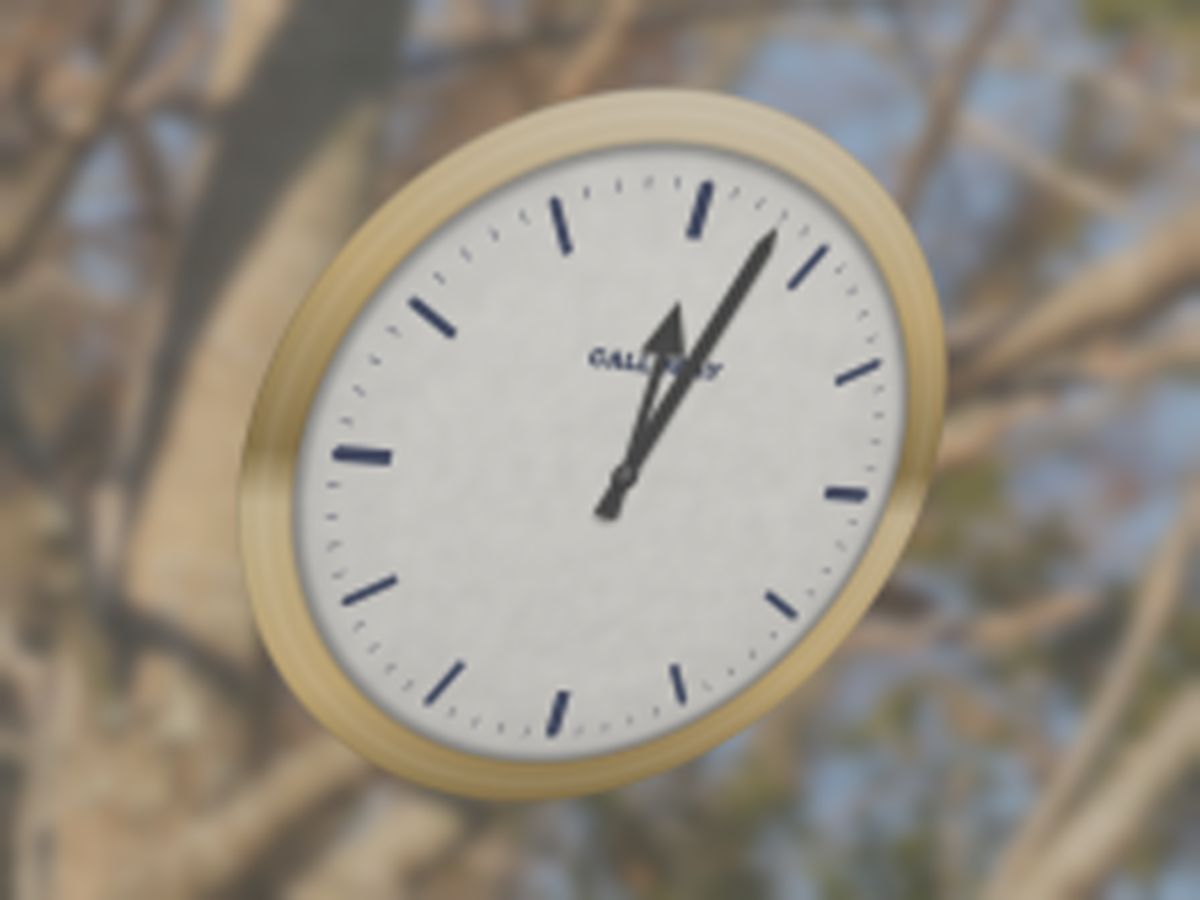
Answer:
12 h 03 min
